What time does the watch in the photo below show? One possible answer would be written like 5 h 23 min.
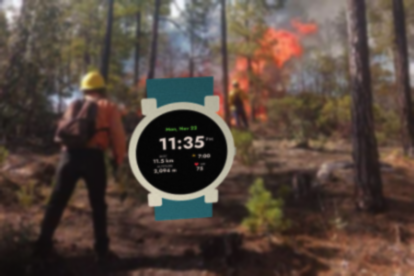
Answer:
11 h 35 min
